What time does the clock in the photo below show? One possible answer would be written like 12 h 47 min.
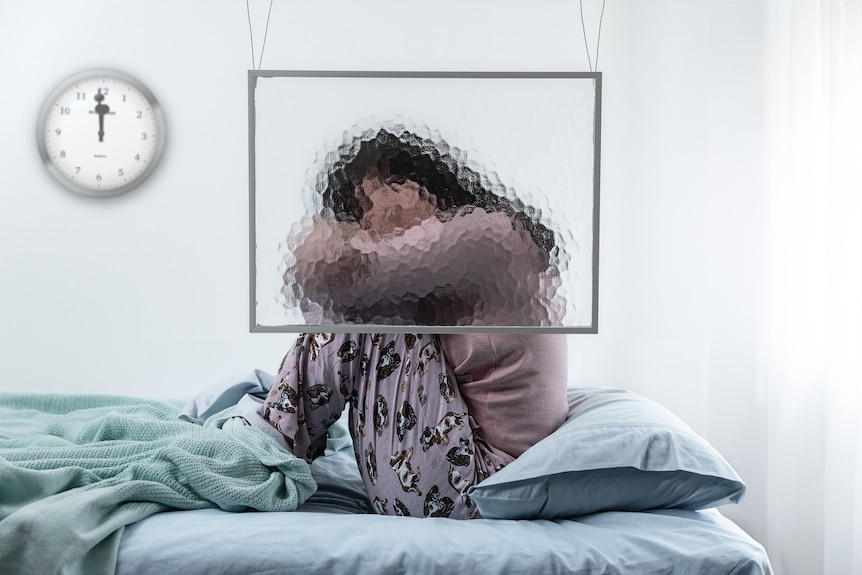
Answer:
11 h 59 min
